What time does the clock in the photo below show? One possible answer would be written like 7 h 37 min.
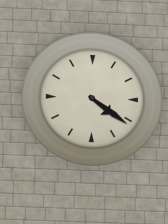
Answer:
4 h 21 min
